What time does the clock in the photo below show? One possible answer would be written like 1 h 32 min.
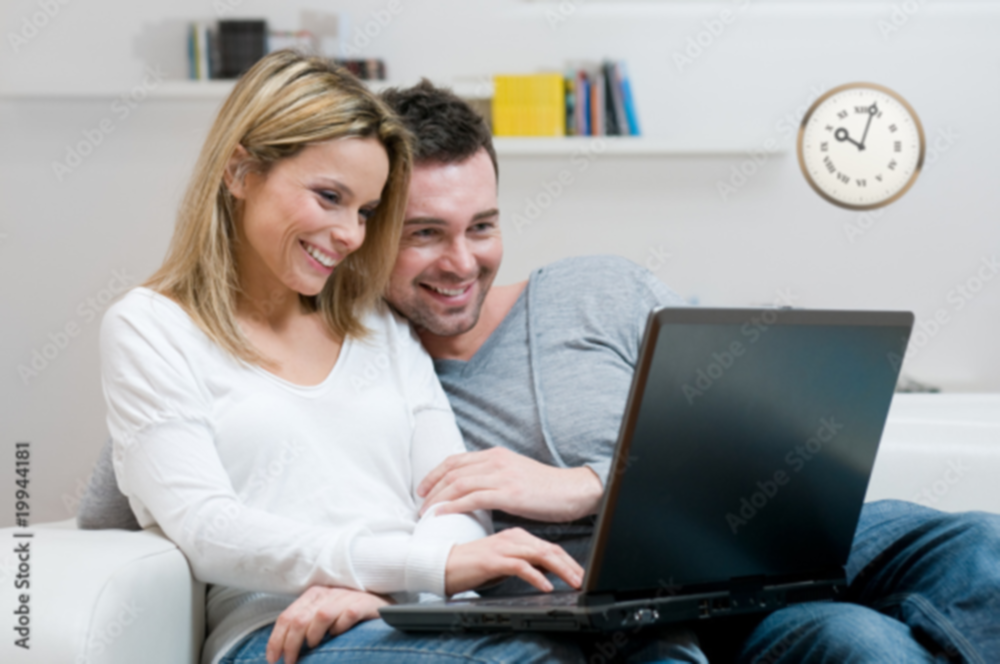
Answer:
10 h 03 min
